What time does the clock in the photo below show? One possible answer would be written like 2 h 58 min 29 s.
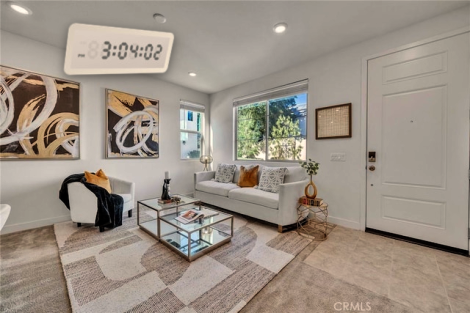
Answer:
3 h 04 min 02 s
